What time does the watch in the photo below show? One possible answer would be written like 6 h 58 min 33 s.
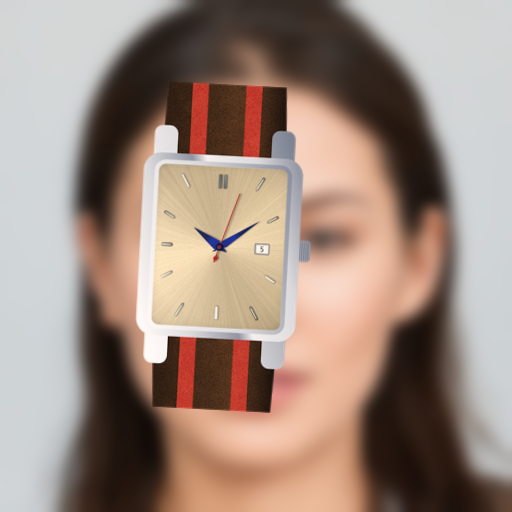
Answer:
10 h 09 min 03 s
